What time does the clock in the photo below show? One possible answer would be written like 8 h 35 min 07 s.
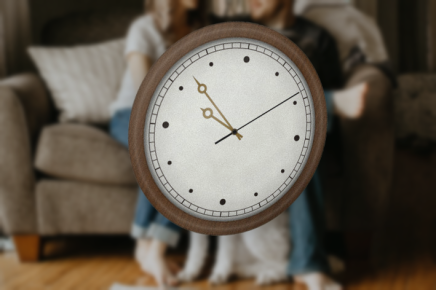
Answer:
9 h 52 min 09 s
